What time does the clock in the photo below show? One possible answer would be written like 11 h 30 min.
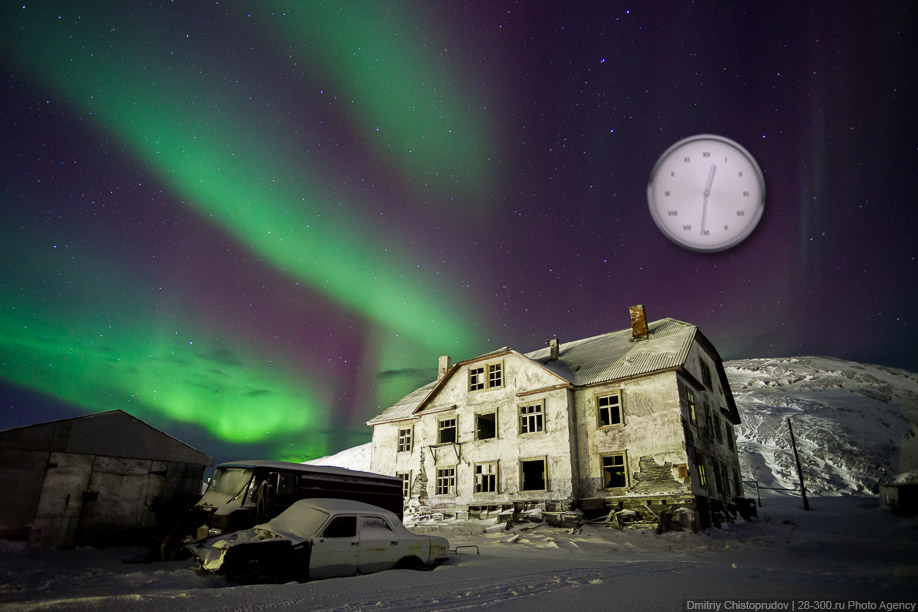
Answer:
12 h 31 min
